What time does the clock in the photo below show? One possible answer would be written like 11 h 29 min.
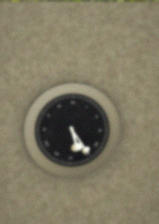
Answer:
5 h 24 min
